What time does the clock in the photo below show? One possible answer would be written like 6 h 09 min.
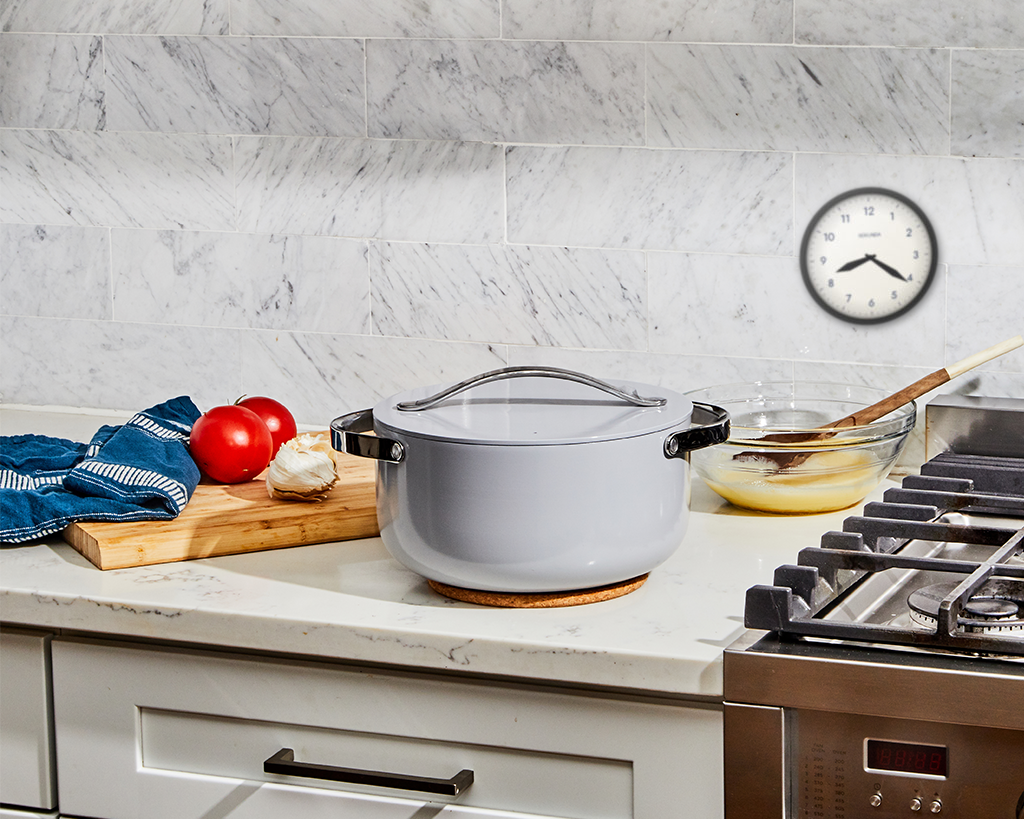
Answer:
8 h 21 min
